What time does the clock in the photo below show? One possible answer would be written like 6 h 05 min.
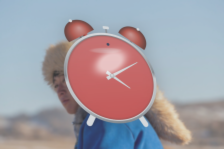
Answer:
4 h 10 min
